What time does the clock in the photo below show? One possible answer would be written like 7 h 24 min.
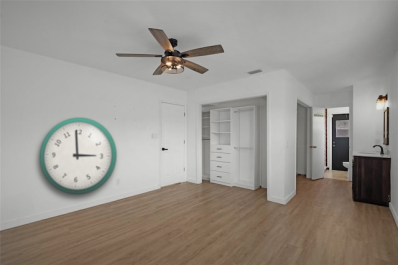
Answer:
2 h 59 min
